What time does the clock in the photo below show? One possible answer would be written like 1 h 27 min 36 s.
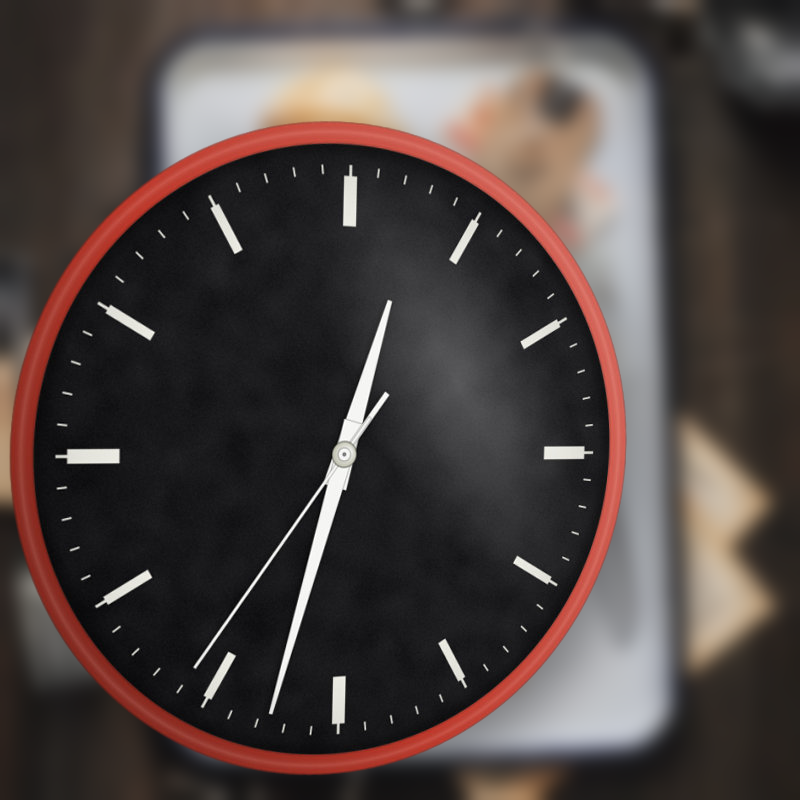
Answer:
12 h 32 min 36 s
